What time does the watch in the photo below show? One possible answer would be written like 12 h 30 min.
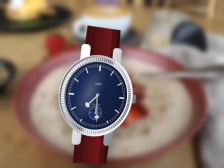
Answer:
7 h 29 min
